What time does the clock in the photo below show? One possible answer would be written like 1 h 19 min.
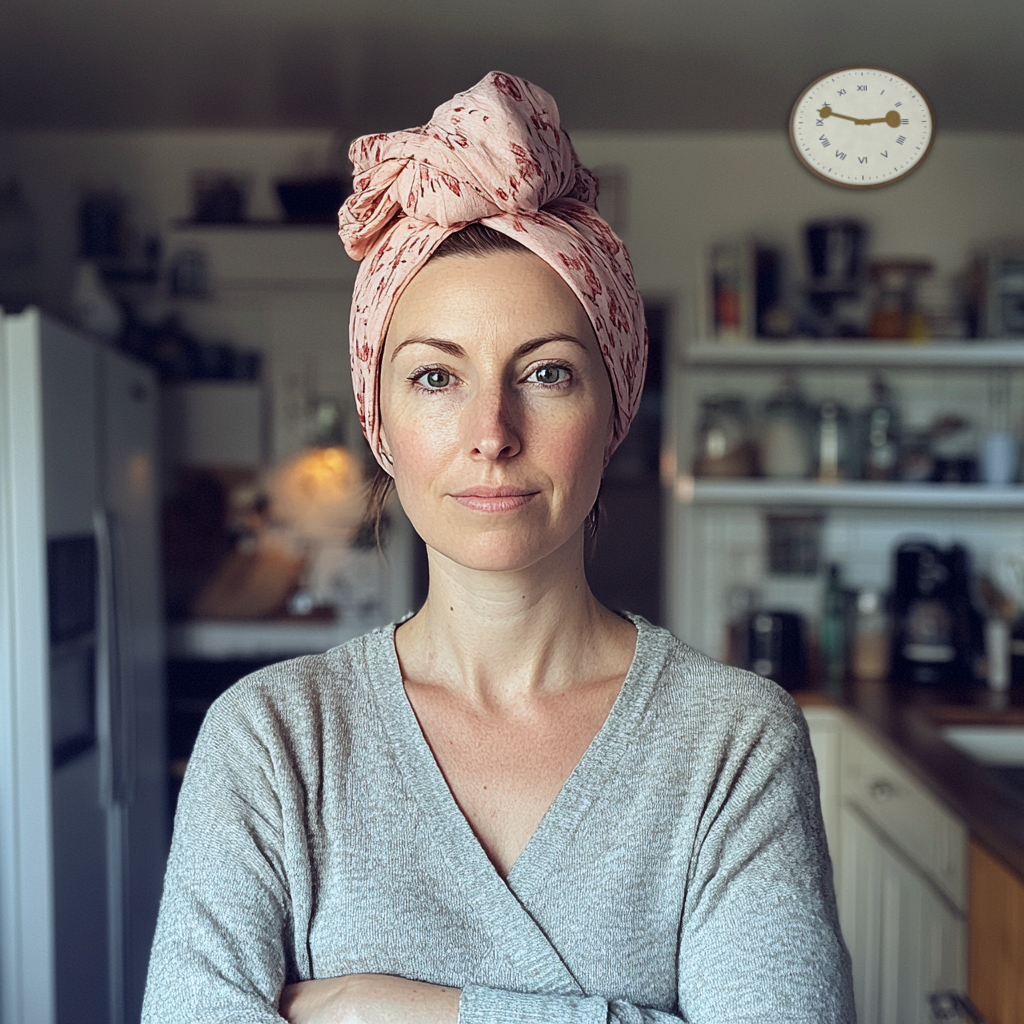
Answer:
2 h 48 min
